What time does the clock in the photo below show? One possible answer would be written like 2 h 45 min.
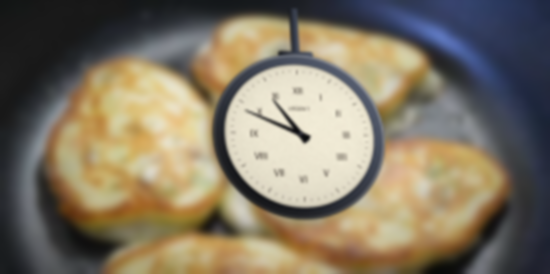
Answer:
10 h 49 min
